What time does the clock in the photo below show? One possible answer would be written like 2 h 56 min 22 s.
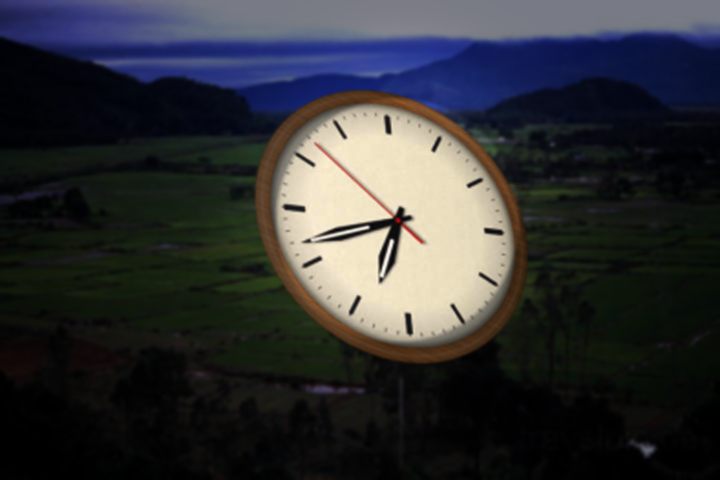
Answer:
6 h 41 min 52 s
